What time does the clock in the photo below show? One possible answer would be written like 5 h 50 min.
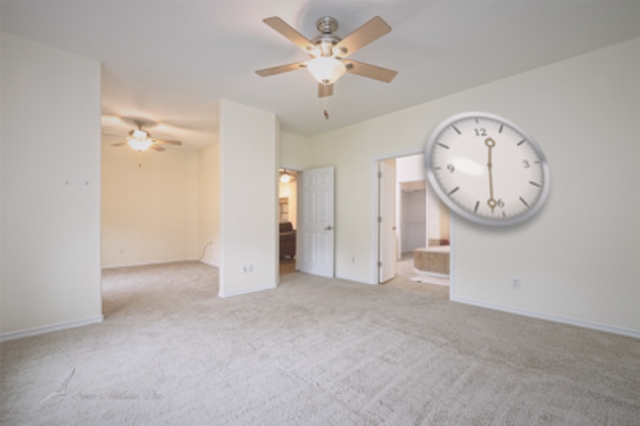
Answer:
12 h 32 min
